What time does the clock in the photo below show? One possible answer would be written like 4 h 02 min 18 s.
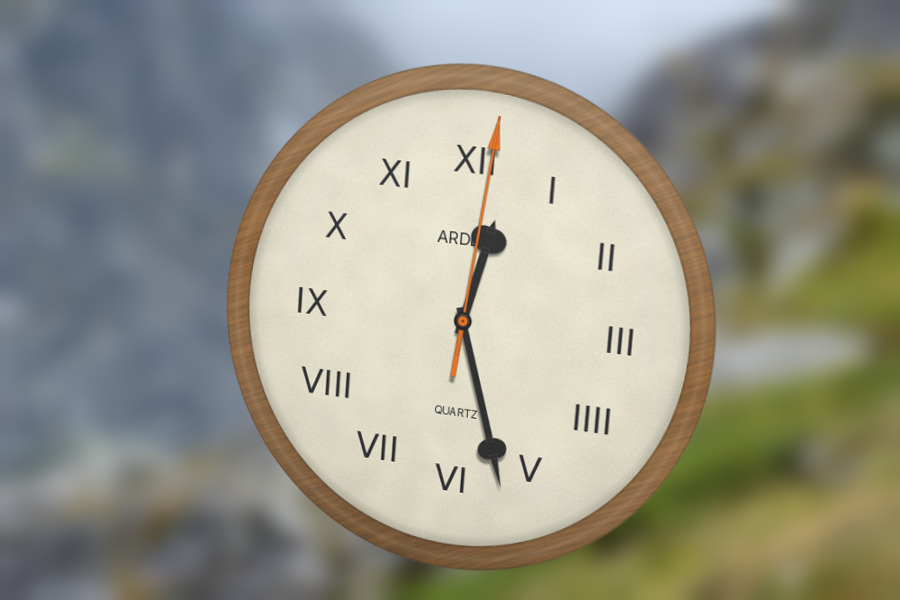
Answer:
12 h 27 min 01 s
